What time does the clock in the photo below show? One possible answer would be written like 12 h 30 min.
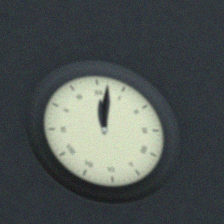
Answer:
12 h 02 min
